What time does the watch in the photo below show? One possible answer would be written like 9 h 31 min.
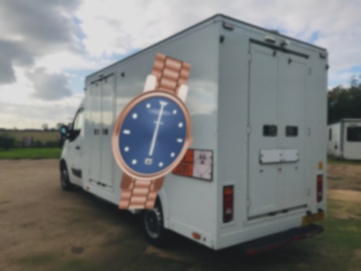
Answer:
6 h 00 min
